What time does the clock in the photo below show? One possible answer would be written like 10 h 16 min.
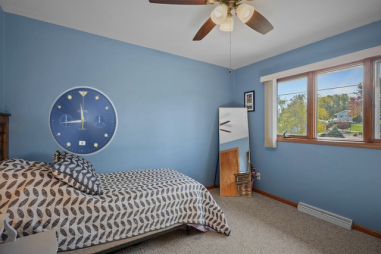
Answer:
11 h 44 min
